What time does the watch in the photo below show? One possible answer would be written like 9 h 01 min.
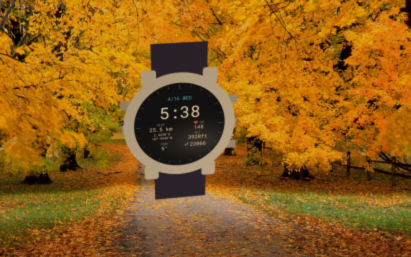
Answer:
5 h 38 min
